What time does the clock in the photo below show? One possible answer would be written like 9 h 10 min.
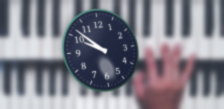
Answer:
9 h 52 min
